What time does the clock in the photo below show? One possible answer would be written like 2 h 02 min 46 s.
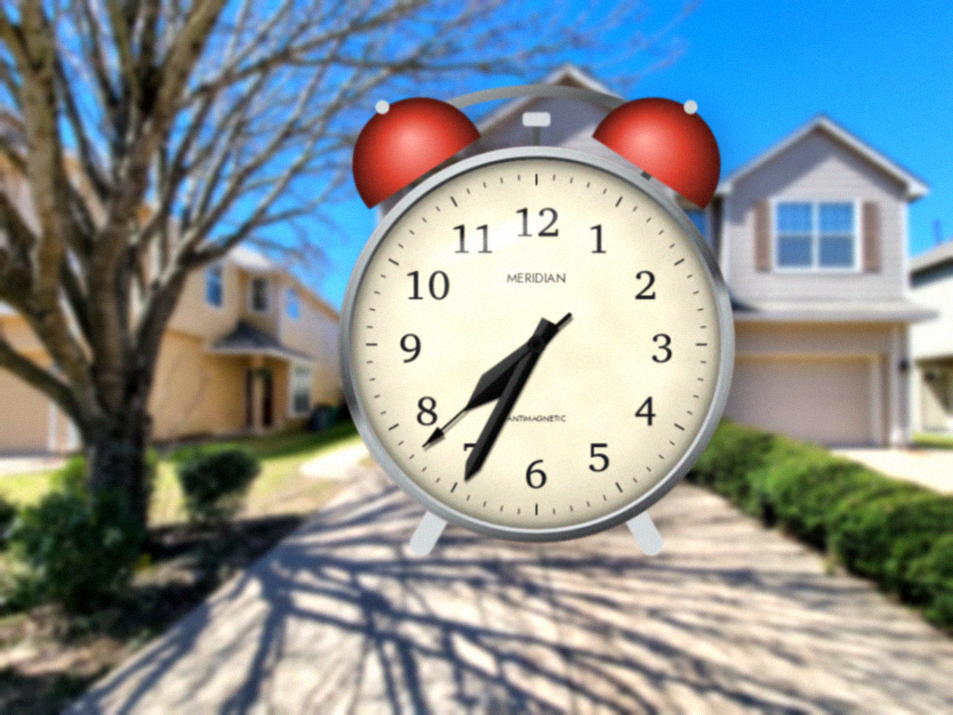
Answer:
7 h 34 min 38 s
